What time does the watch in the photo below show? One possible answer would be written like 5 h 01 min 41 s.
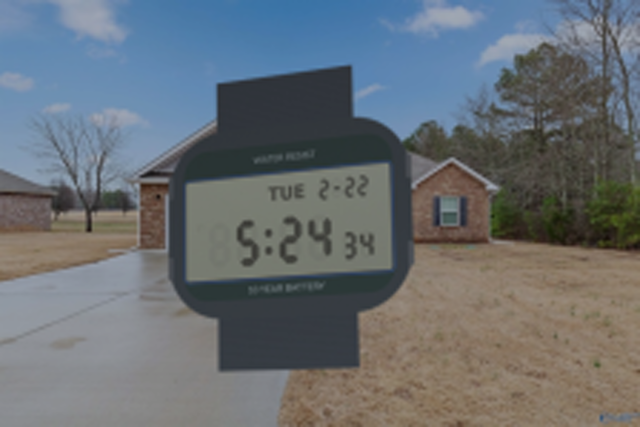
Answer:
5 h 24 min 34 s
